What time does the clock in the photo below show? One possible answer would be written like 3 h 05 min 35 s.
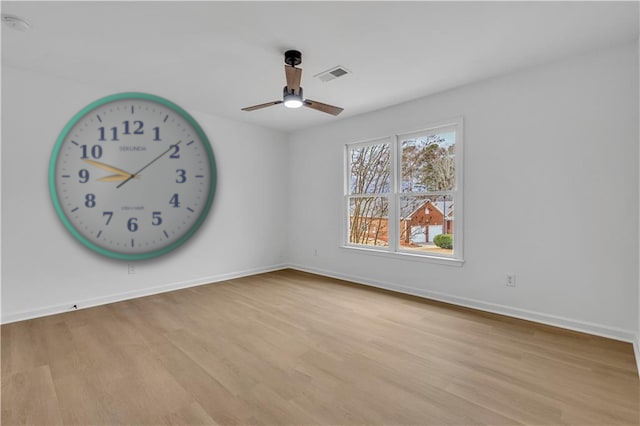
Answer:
8 h 48 min 09 s
